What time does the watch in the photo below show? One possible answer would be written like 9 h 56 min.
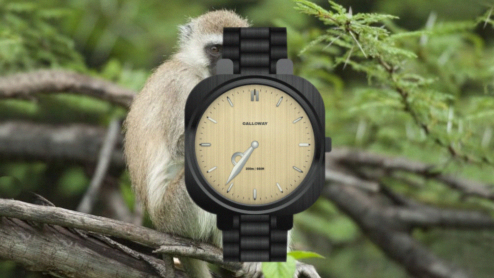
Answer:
7 h 36 min
